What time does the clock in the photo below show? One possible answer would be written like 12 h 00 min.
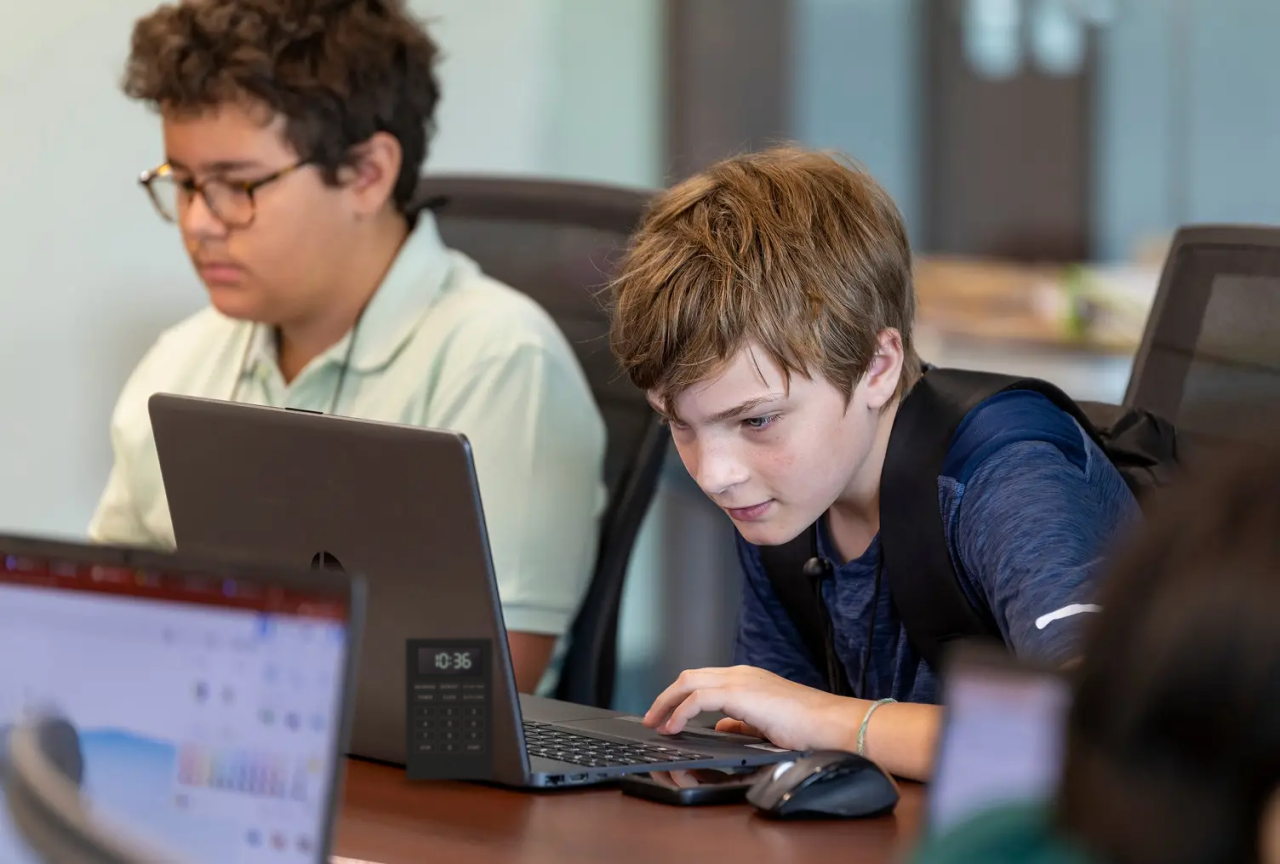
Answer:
10 h 36 min
